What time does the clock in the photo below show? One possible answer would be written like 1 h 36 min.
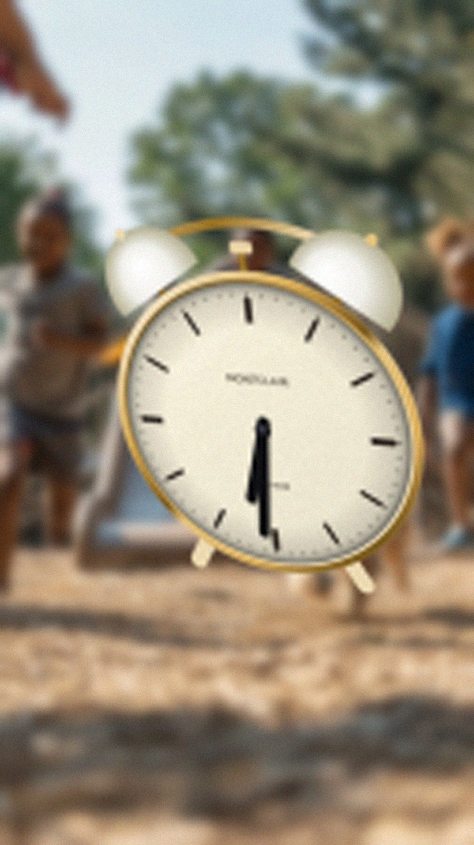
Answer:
6 h 31 min
